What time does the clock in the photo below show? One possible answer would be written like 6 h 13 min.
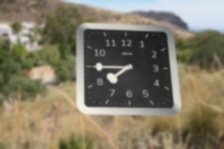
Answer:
7 h 45 min
